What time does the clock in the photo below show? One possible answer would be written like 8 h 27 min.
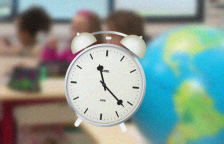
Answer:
11 h 22 min
